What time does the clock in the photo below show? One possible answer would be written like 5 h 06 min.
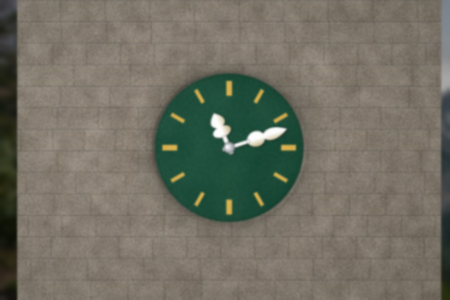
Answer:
11 h 12 min
